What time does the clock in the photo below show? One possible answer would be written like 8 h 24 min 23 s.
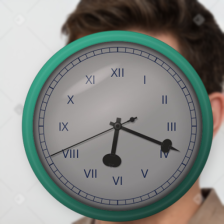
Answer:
6 h 18 min 41 s
